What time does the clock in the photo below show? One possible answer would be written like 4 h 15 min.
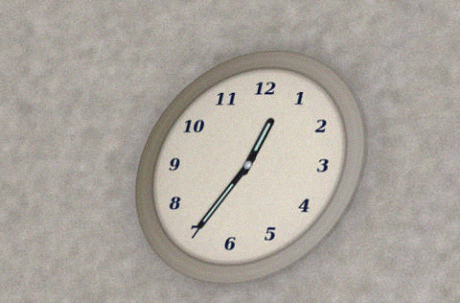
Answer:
12 h 35 min
